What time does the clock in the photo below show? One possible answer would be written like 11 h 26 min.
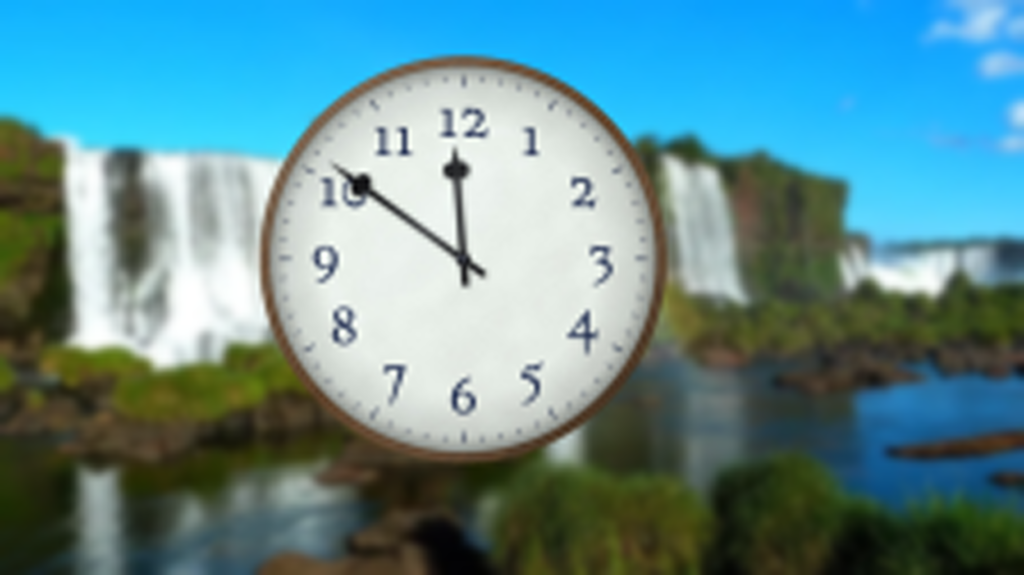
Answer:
11 h 51 min
